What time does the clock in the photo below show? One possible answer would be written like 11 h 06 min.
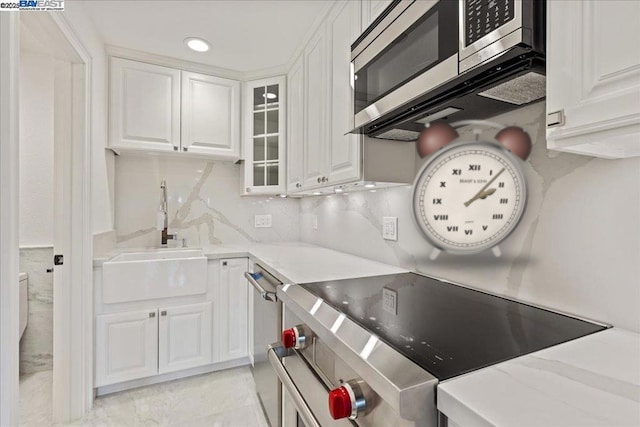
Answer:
2 h 07 min
